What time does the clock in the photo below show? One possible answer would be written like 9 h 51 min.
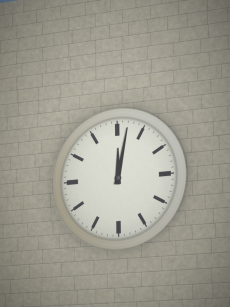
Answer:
12 h 02 min
